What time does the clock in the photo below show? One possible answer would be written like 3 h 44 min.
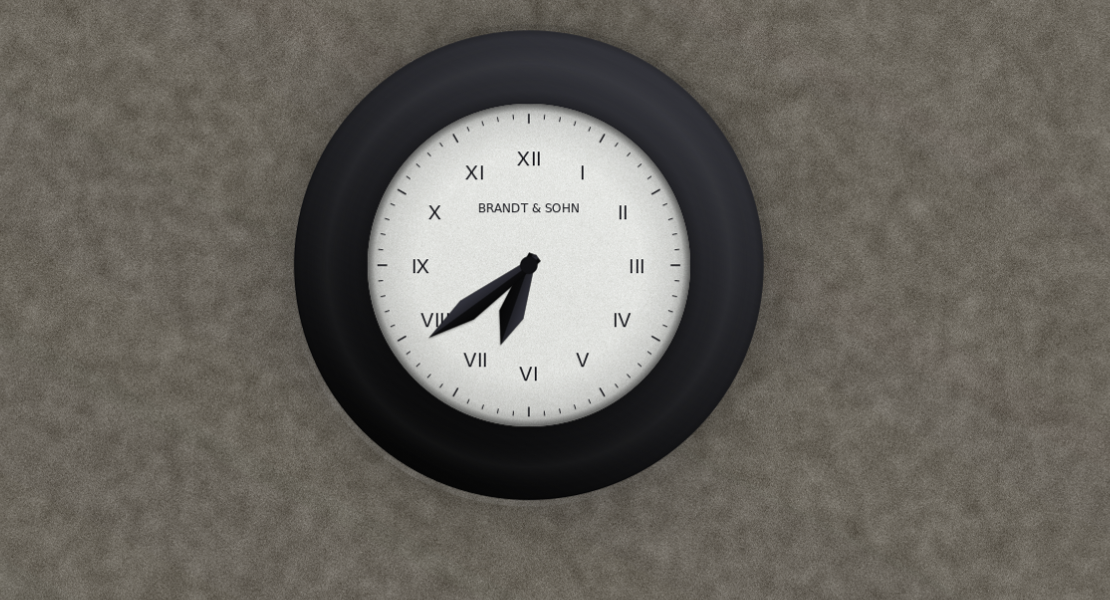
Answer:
6 h 39 min
